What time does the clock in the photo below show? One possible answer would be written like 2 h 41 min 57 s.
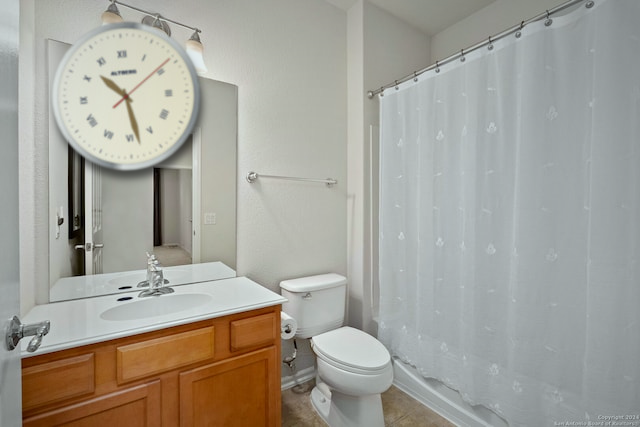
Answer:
10 h 28 min 09 s
